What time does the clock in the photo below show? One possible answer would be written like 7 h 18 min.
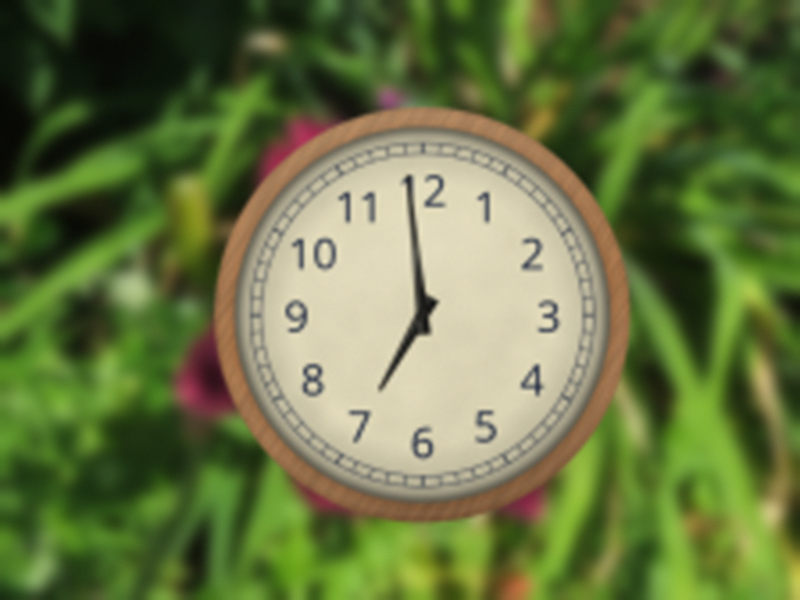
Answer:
6 h 59 min
